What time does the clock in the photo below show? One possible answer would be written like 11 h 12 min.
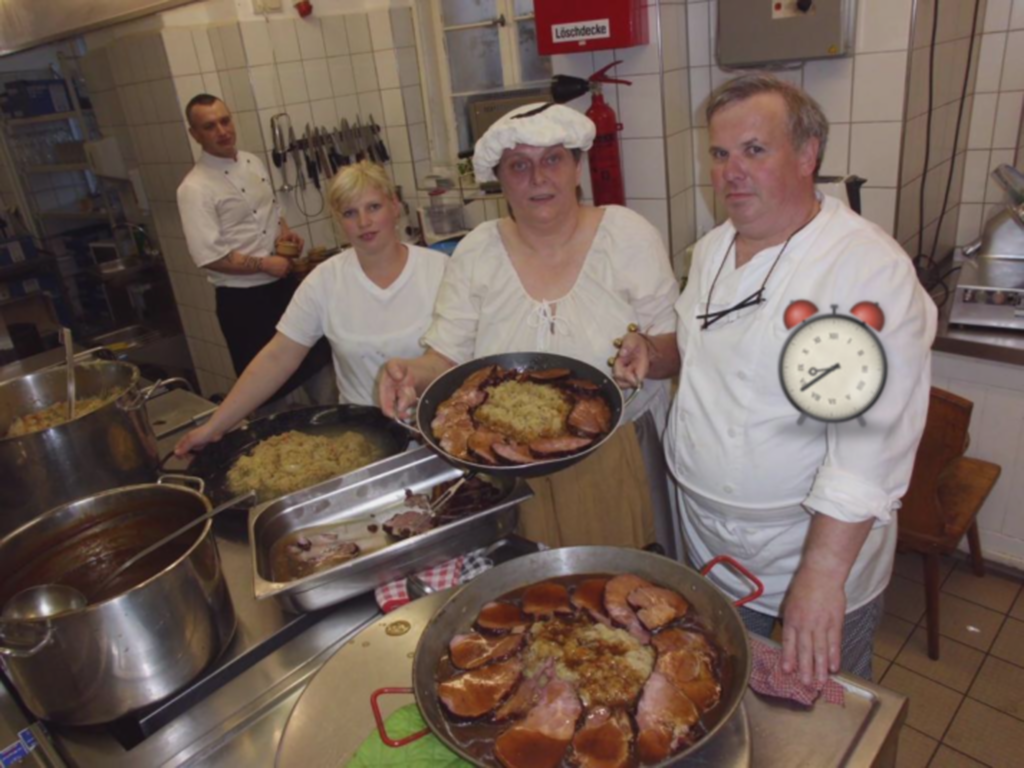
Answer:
8 h 39 min
